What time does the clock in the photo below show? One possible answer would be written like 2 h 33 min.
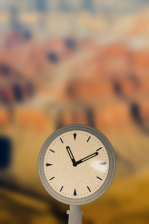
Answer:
11 h 11 min
